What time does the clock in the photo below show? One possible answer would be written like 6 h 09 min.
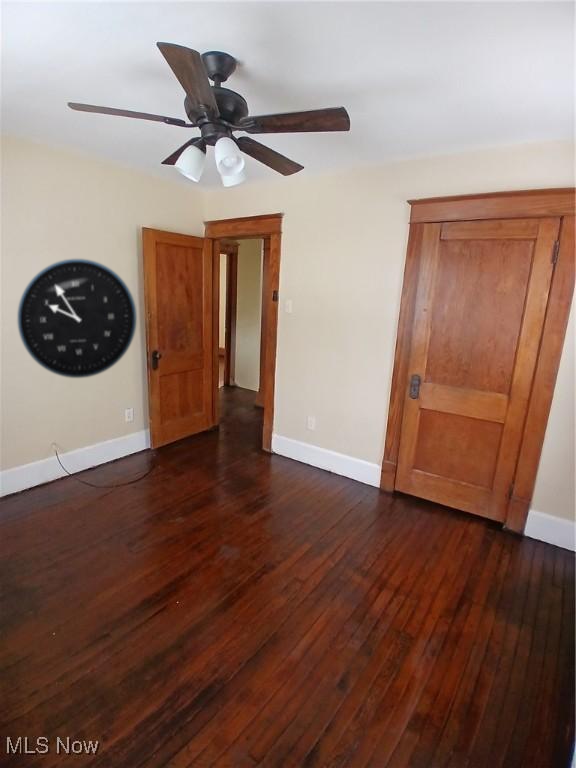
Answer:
9 h 55 min
